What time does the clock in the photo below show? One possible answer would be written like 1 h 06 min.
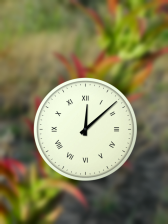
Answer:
12 h 08 min
